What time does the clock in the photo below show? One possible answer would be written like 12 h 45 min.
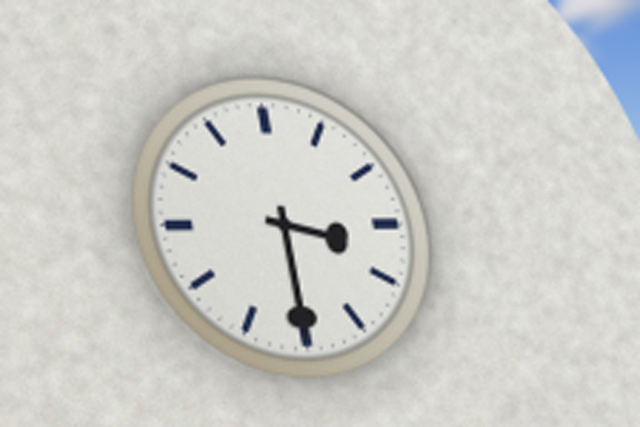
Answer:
3 h 30 min
